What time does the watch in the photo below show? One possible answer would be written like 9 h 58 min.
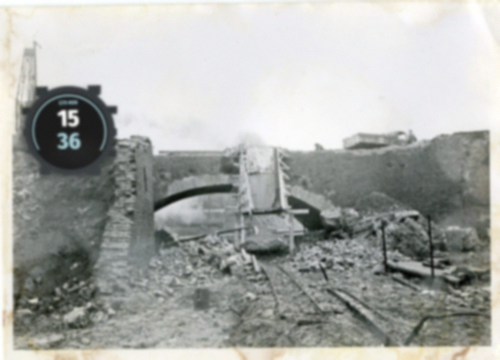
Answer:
15 h 36 min
